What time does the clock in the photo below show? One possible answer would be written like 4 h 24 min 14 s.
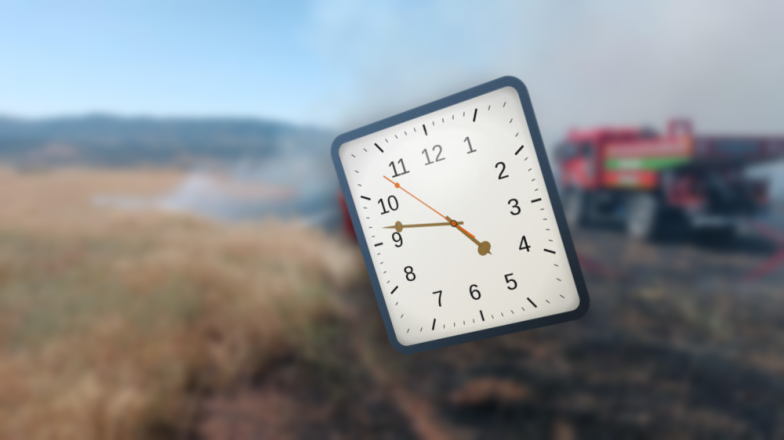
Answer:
4 h 46 min 53 s
